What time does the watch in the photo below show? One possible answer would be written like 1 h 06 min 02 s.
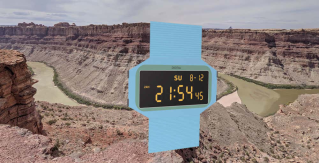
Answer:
21 h 54 min 45 s
